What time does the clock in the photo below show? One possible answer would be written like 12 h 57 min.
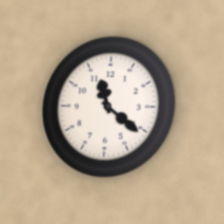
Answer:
11 h 21 min
